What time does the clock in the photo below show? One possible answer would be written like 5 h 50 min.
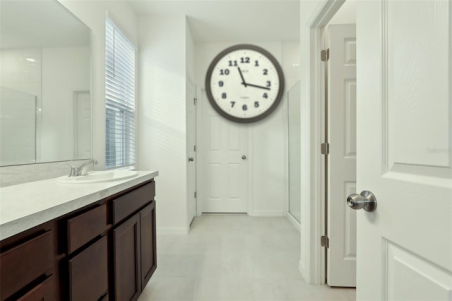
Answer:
11 h 17 min
